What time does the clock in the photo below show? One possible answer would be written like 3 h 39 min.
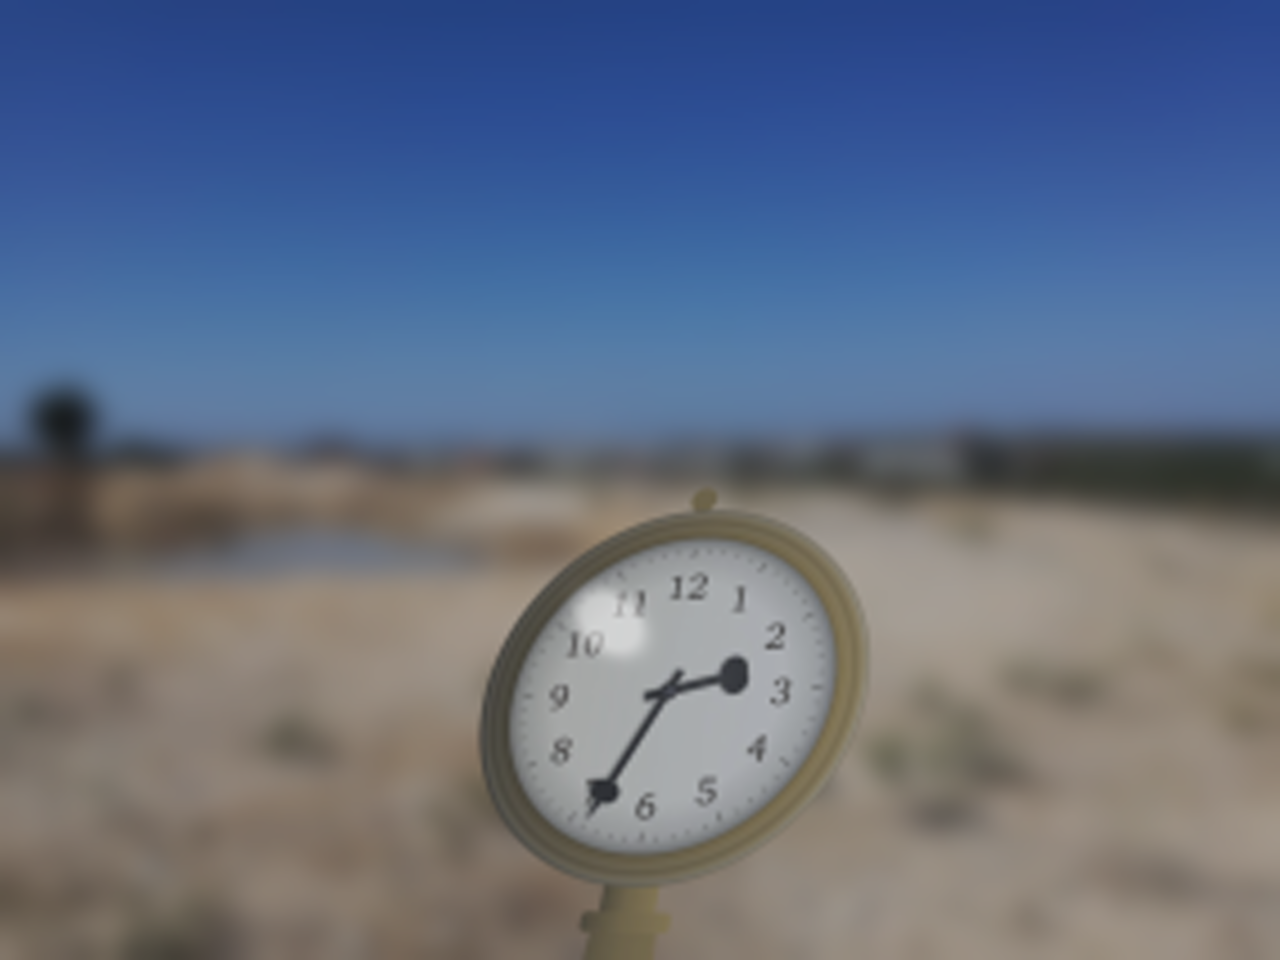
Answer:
2 h 34 min
